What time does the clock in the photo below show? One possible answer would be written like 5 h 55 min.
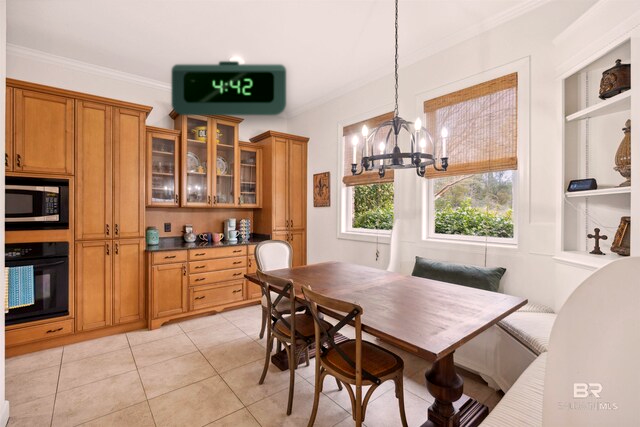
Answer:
4 h 42 min
